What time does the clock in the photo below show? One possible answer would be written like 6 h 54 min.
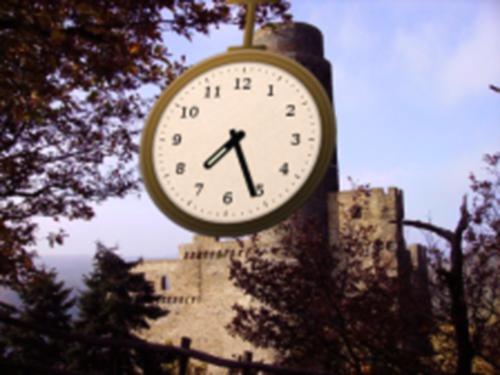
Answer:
7 h 26 min
